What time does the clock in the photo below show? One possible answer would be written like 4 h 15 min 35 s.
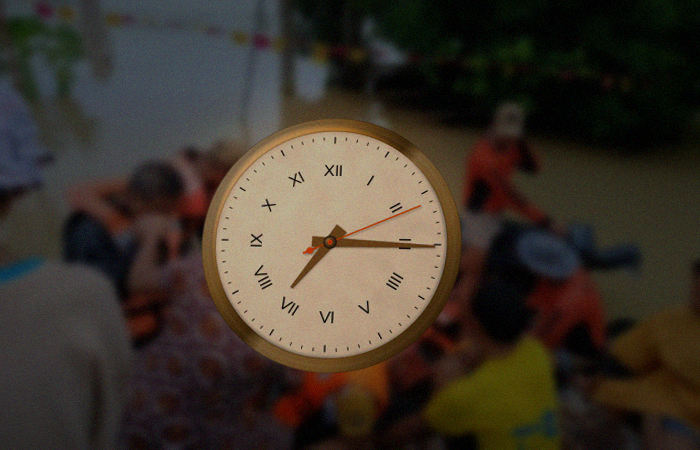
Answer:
7 h 15 min 11 s
